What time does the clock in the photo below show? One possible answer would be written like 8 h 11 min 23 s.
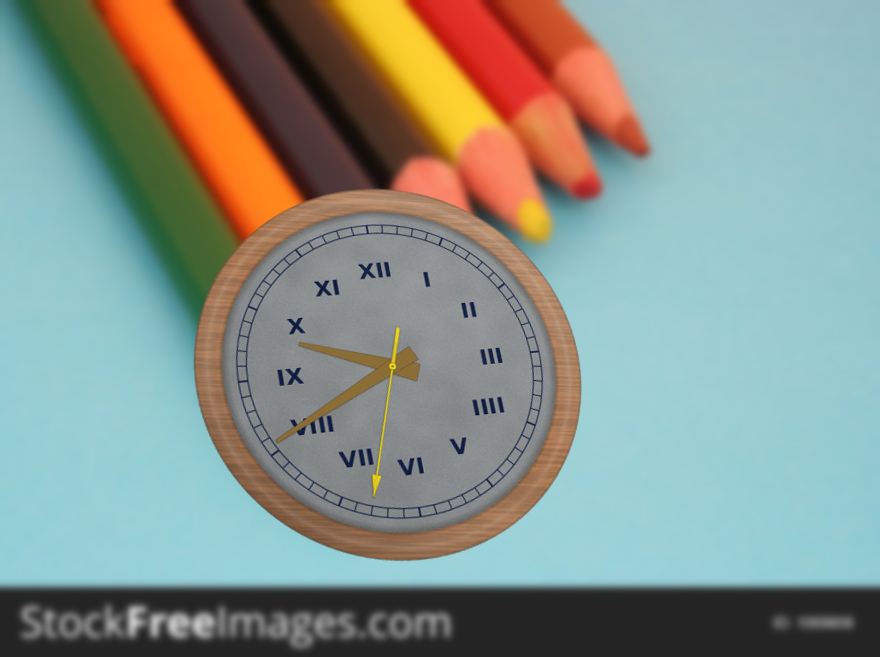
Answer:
9 h 40 min 33 s
